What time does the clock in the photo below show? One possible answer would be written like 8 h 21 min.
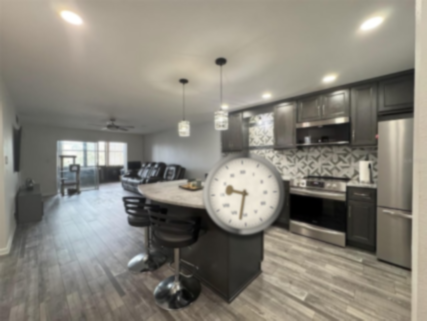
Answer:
9 h 32 min
